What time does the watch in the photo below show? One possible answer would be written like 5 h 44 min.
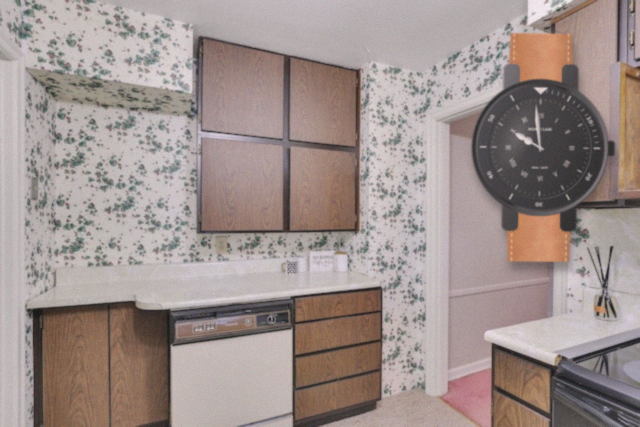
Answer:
9 h 59 min
